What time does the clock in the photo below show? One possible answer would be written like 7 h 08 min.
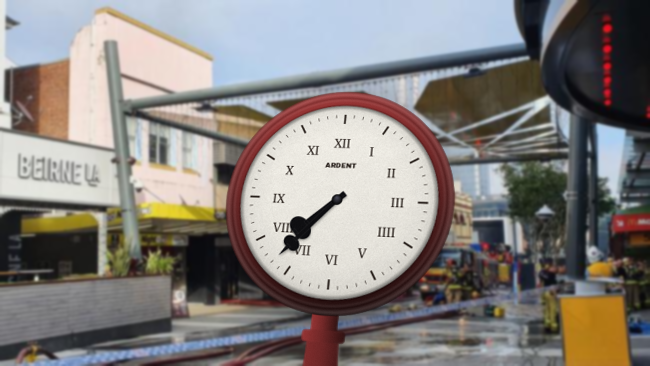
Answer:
7 h 37 min
